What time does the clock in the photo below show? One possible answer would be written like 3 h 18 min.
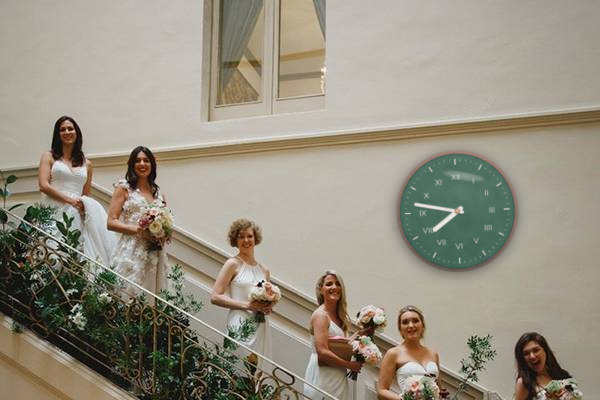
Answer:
7 h 47 min
